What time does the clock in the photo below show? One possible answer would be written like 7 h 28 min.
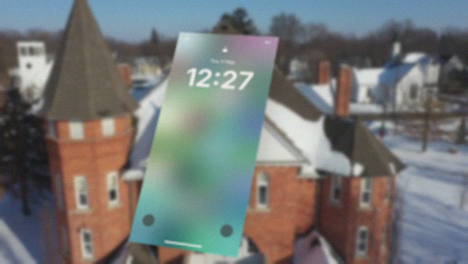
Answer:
12 h 27 min
